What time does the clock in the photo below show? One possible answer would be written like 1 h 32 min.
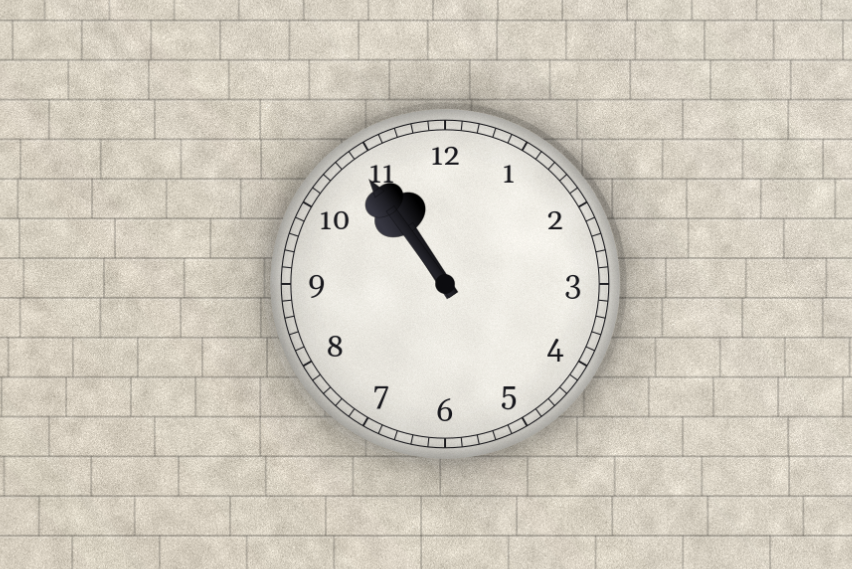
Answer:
10 h 54 min
